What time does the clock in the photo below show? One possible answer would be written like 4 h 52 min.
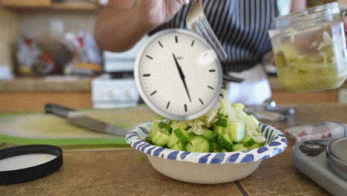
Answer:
11 h 28 min
